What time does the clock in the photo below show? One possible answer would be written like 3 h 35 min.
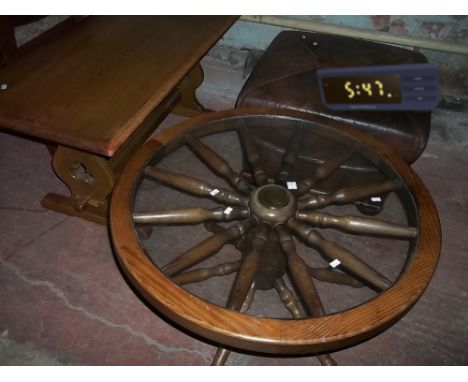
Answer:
5 h 47 min
